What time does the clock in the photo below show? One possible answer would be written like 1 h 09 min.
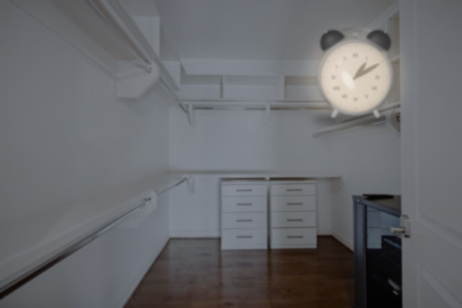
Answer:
1 h 10 min
